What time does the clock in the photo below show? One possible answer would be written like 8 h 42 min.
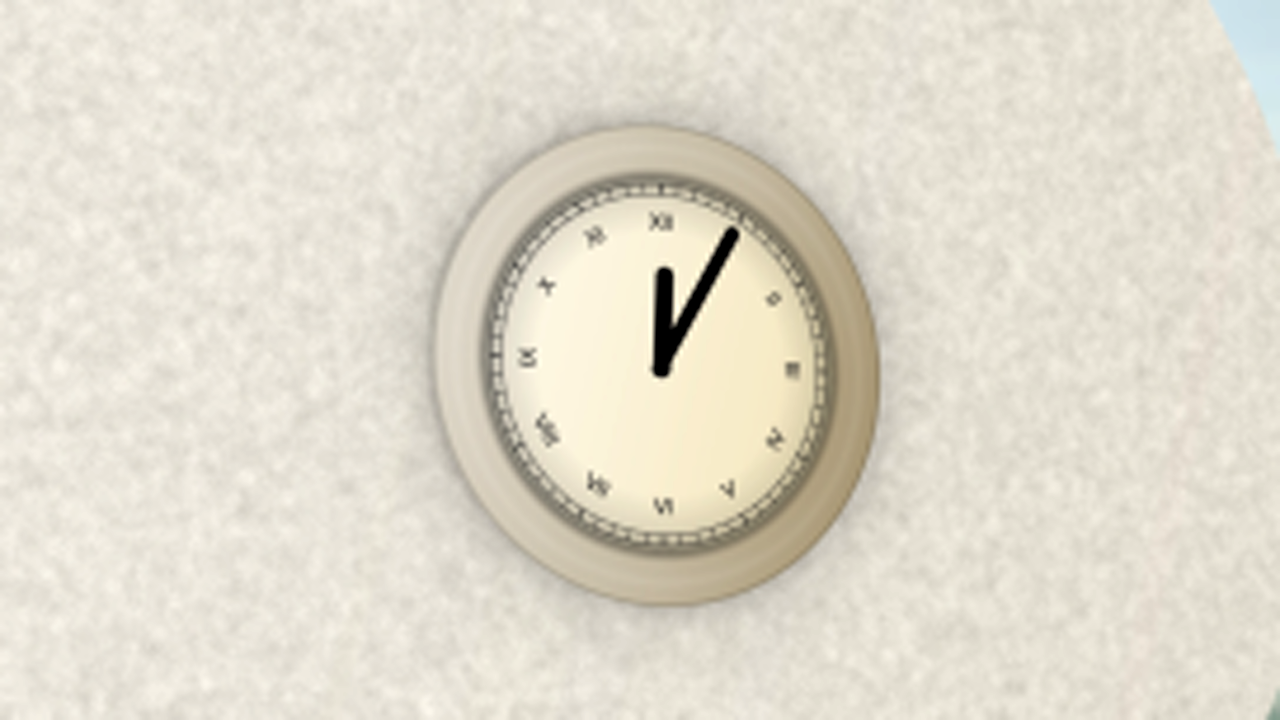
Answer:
12 h 05 min
